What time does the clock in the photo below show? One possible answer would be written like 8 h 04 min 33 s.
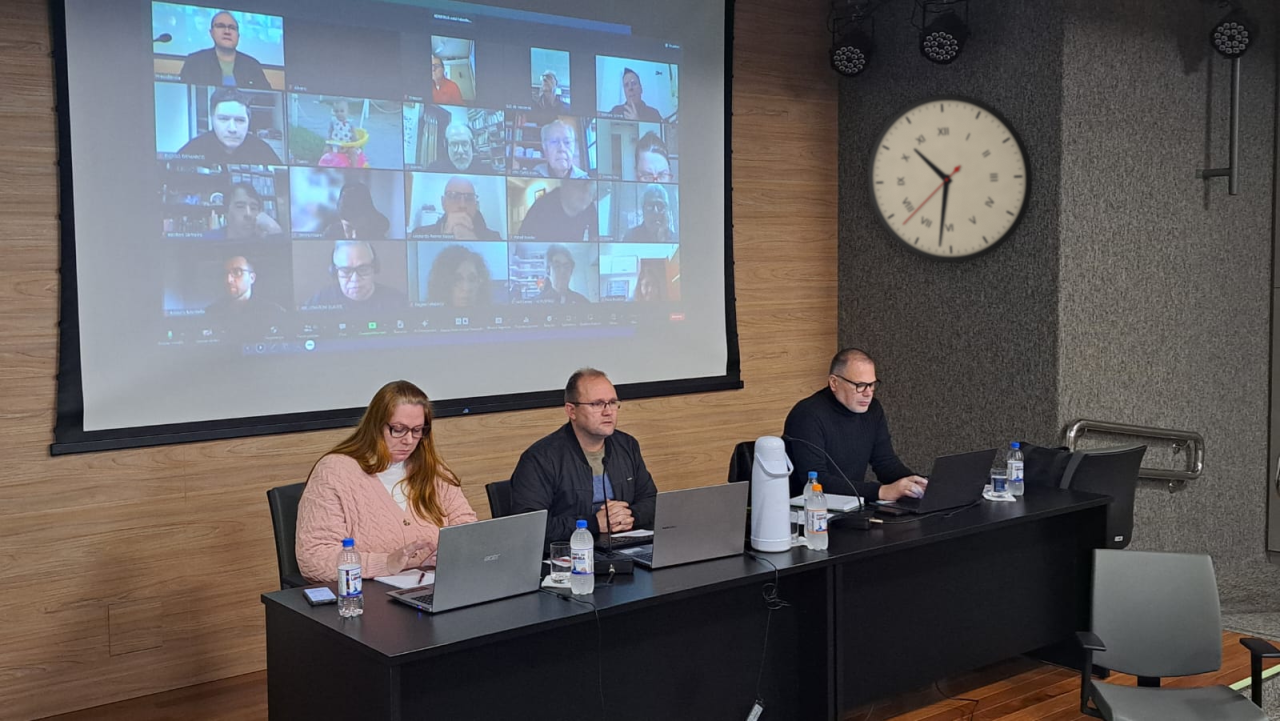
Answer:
10 h 31 min 38 s
